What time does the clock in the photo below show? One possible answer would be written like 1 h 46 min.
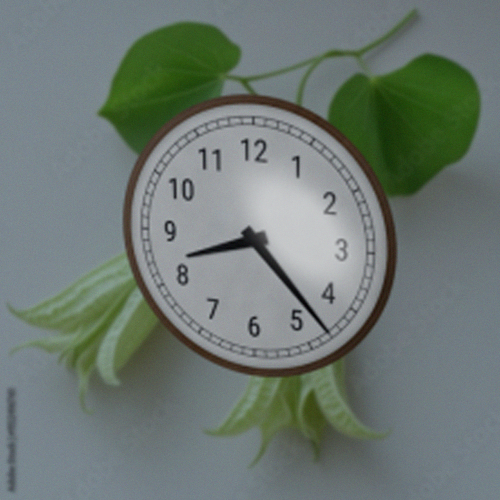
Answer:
8 h 23 min
